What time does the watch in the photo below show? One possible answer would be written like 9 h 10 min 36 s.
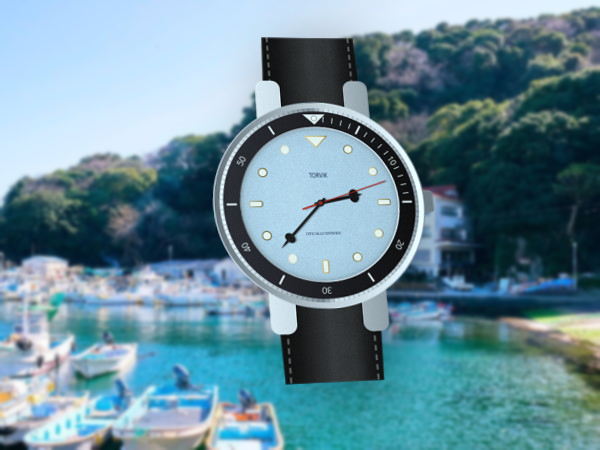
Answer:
2 h 37 min 12 s
